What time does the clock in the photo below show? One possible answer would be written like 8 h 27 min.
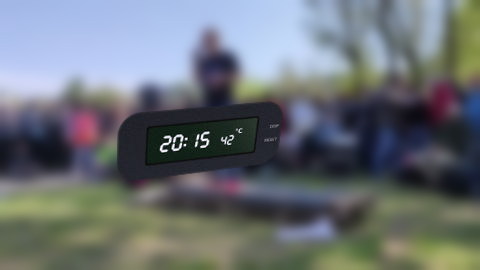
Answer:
20 h 15 min
